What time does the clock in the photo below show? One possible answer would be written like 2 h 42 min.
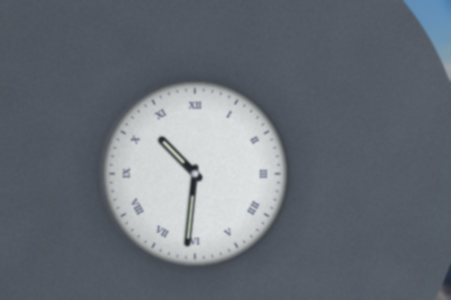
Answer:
10 h 31 min
